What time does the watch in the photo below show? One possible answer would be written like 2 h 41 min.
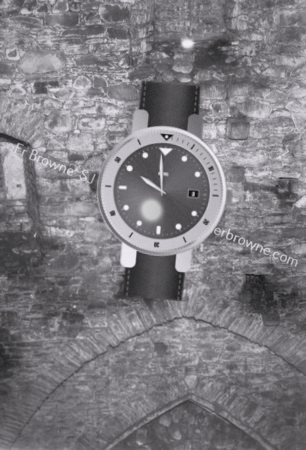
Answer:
9 h 59 min
